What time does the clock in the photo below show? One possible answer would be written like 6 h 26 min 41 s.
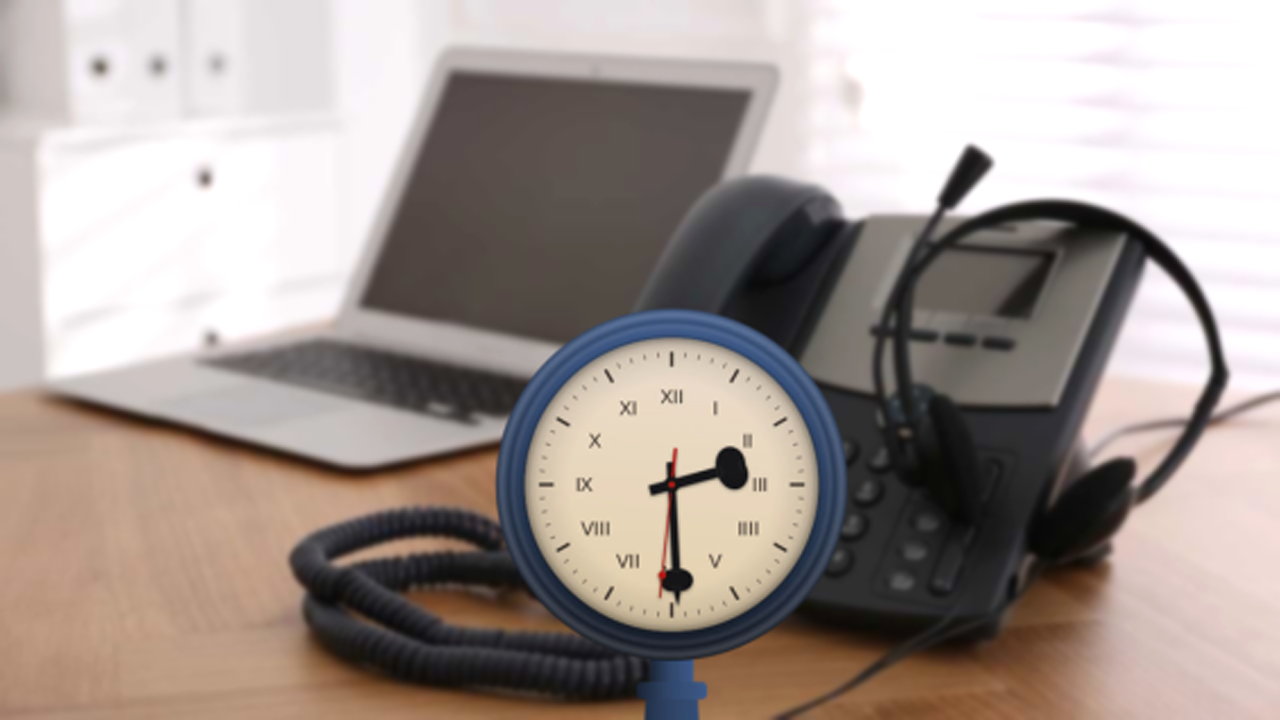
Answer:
2 h 29 min 31 s
